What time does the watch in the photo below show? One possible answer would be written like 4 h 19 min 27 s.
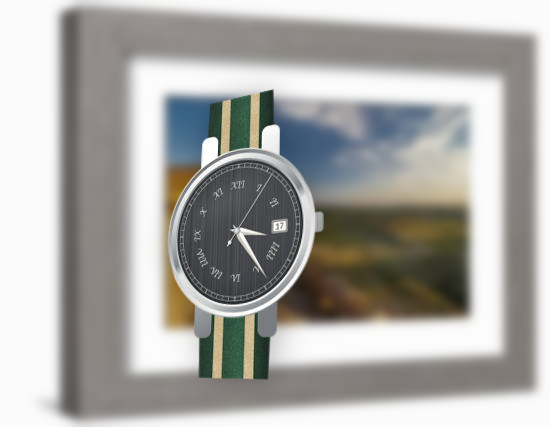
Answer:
3 h 24 min 06 s
